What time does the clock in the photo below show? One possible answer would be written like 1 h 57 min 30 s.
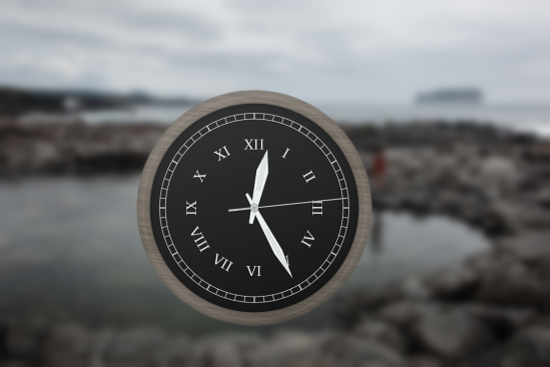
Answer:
12 h 25 min 14 s
